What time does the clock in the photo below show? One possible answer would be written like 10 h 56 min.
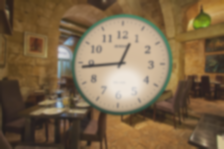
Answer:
12 h 44 min
